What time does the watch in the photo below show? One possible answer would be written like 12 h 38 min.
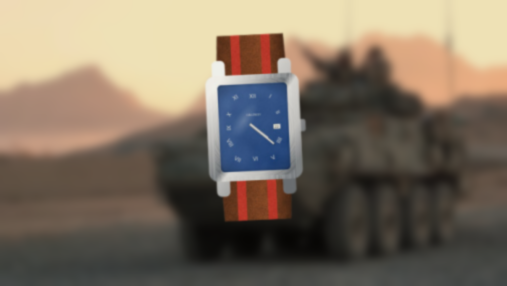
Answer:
4 h 22 min
